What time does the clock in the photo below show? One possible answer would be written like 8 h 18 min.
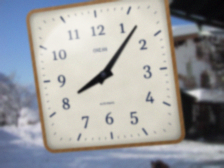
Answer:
8 h 07 min
